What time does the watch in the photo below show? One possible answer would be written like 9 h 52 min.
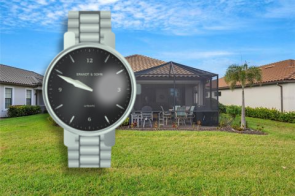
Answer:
9 h 49 min
